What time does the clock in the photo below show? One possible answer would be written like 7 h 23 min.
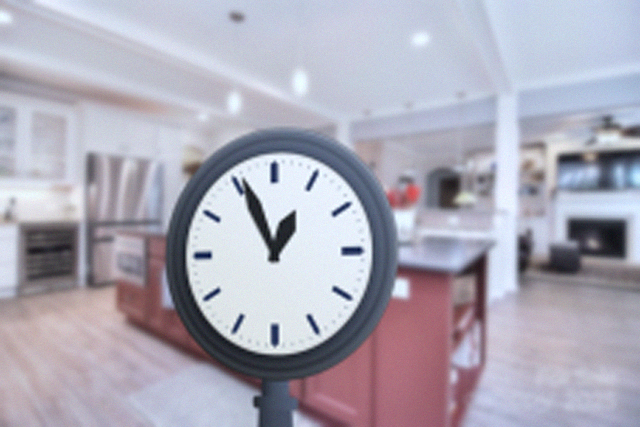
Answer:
12 h 56 min
